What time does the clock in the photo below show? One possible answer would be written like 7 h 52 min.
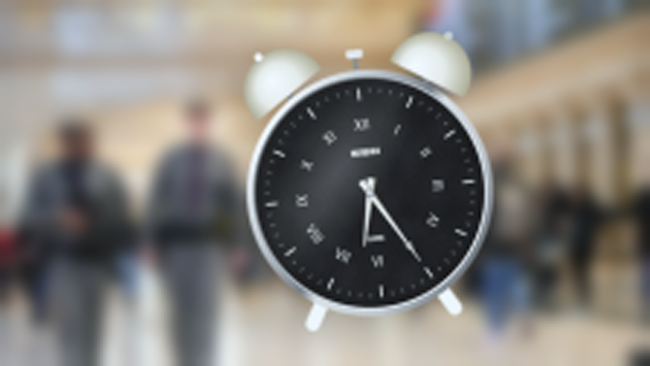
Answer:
6 h 25 min
